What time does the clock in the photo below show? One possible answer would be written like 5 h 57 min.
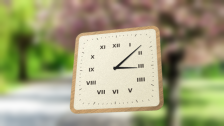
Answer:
3 h 08 min
